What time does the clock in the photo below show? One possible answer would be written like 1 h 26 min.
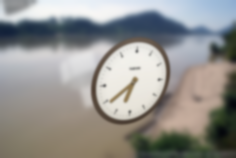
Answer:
6 h 39 min
